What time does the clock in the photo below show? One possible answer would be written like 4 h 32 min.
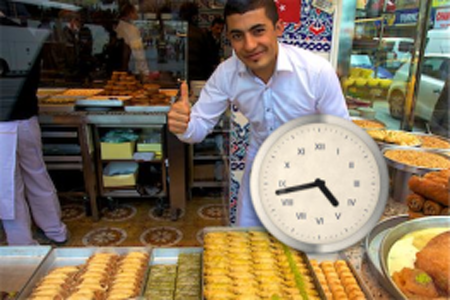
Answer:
4 h 43 min
